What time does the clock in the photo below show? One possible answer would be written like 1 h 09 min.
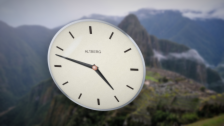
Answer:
4 h 48 min
